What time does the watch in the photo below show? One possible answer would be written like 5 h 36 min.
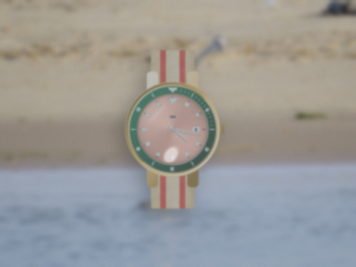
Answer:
4 h 17 min
